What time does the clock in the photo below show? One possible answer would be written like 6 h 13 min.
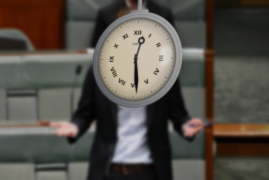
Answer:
12 h 29 min
